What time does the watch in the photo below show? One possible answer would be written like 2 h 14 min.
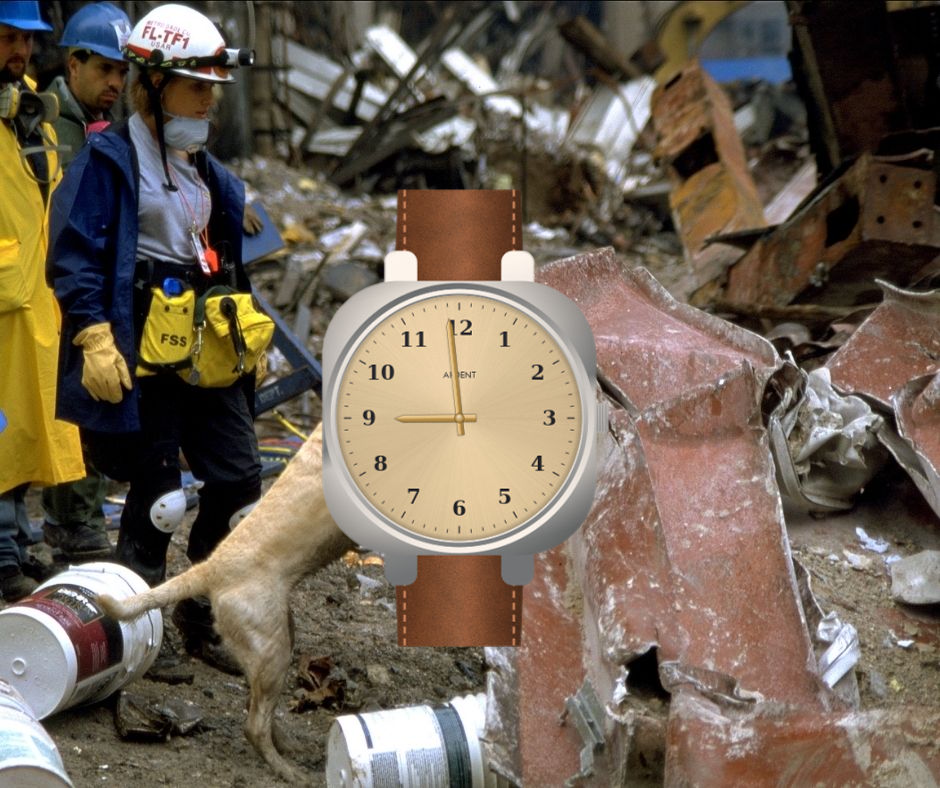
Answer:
8 h 59 min
